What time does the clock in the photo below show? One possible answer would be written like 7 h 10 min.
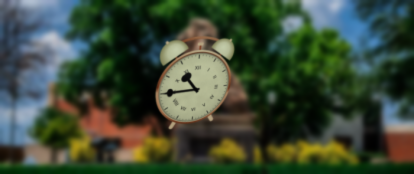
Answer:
10 h 45 min
